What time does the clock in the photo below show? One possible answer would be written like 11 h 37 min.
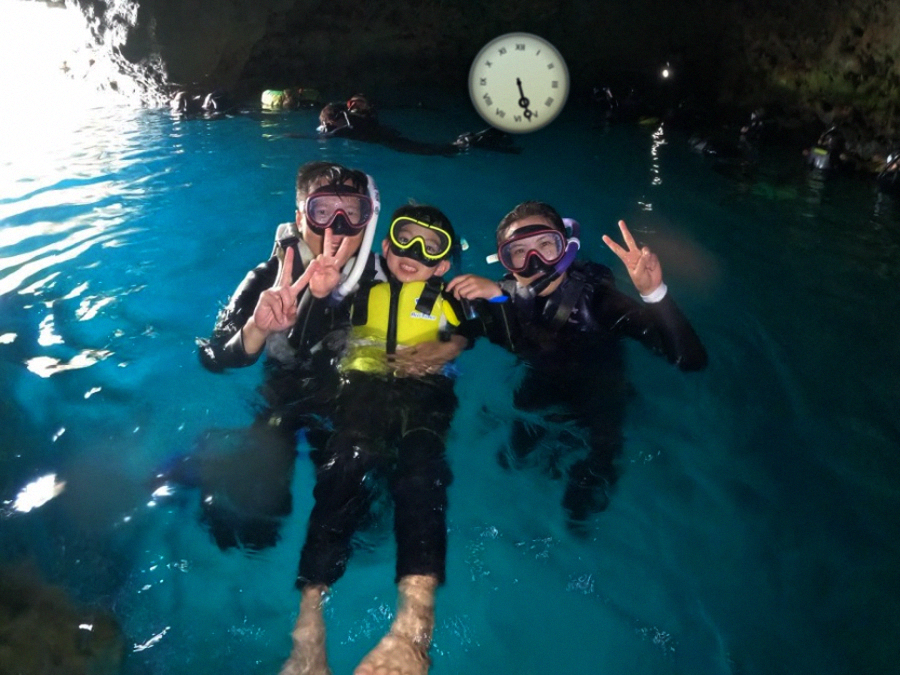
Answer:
5 h 27 min
